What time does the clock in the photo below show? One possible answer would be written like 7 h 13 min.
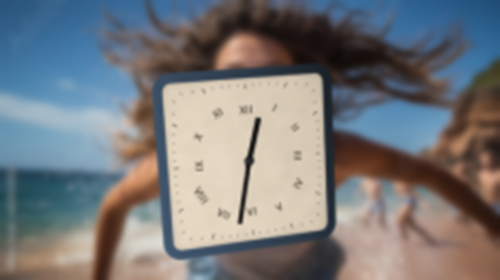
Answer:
12 h 32 min
